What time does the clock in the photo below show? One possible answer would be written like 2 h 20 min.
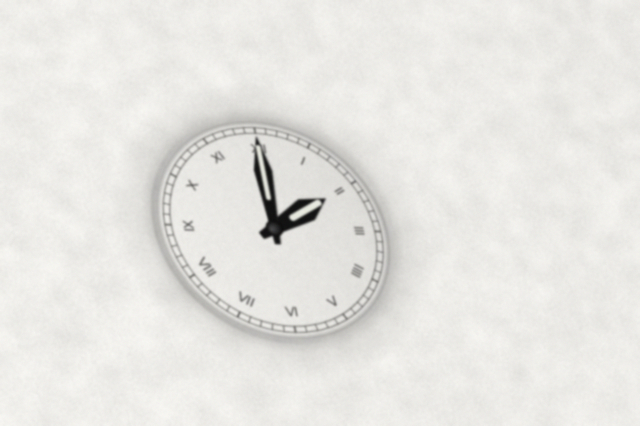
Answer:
2 h 00 min
